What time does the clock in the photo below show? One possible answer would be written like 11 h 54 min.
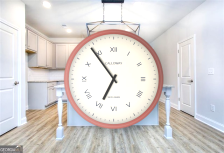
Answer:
6 h 54 min
